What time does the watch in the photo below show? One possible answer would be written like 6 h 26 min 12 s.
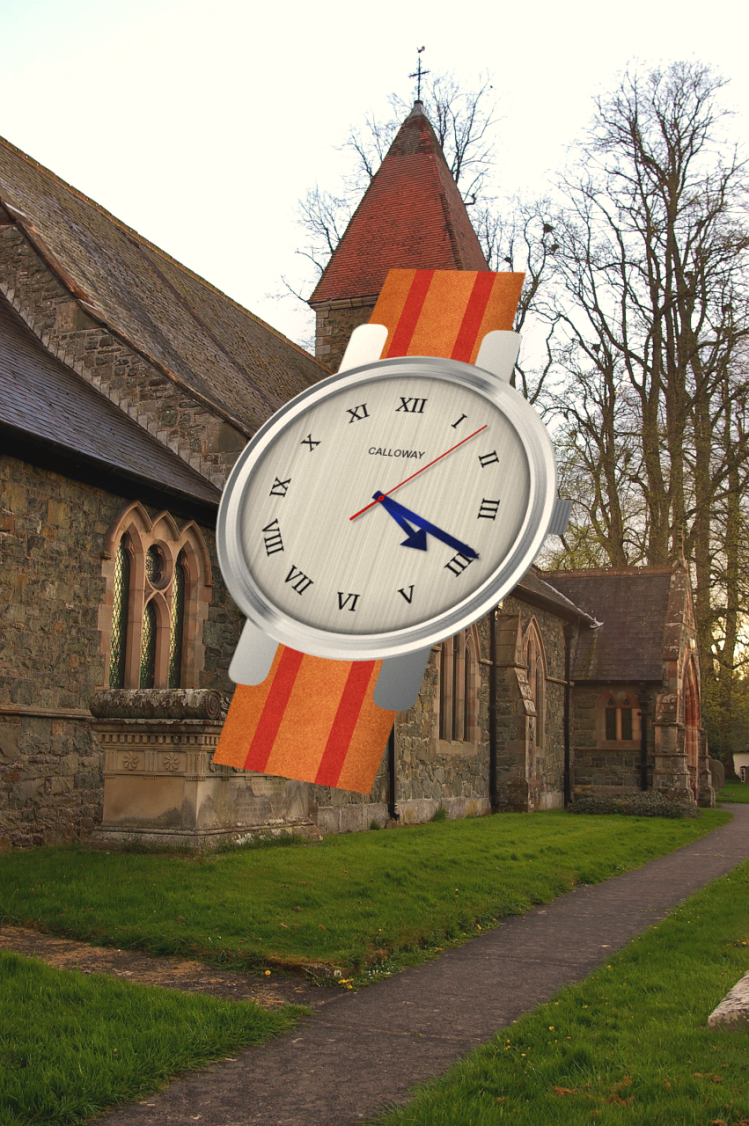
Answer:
4 h 19 min 07 s
